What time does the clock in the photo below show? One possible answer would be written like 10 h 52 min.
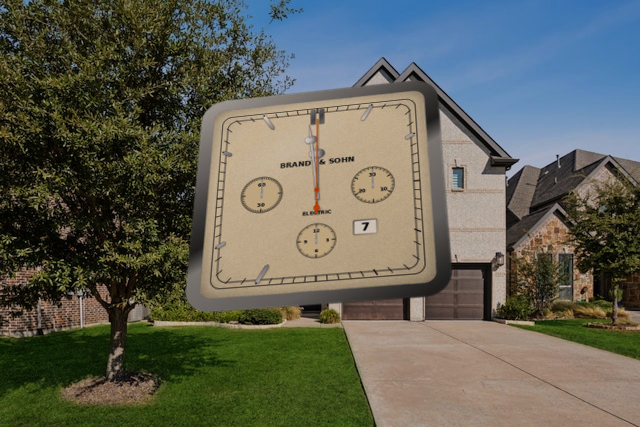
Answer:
11 h 59 min
